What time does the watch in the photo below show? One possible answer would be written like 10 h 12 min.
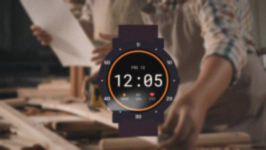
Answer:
12 h 05 min
